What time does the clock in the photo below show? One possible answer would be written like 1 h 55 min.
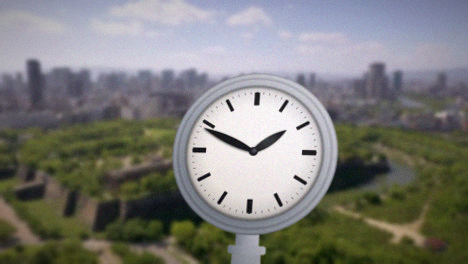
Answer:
1 h 49 min
